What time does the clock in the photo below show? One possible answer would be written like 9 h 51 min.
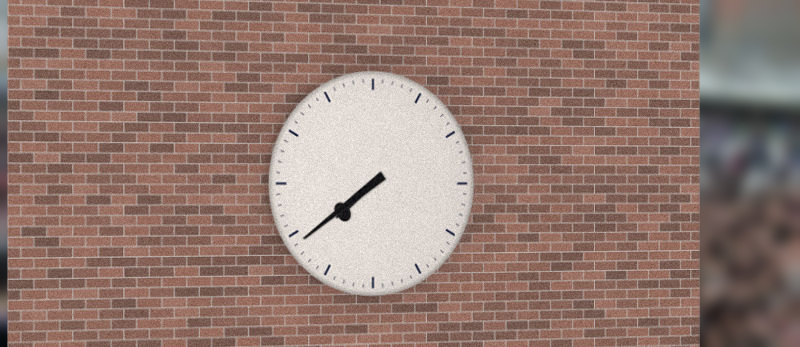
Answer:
7 h 39 min
